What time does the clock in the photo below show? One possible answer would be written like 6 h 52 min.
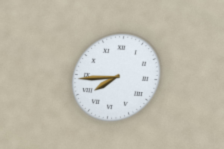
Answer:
7 h 44 min
